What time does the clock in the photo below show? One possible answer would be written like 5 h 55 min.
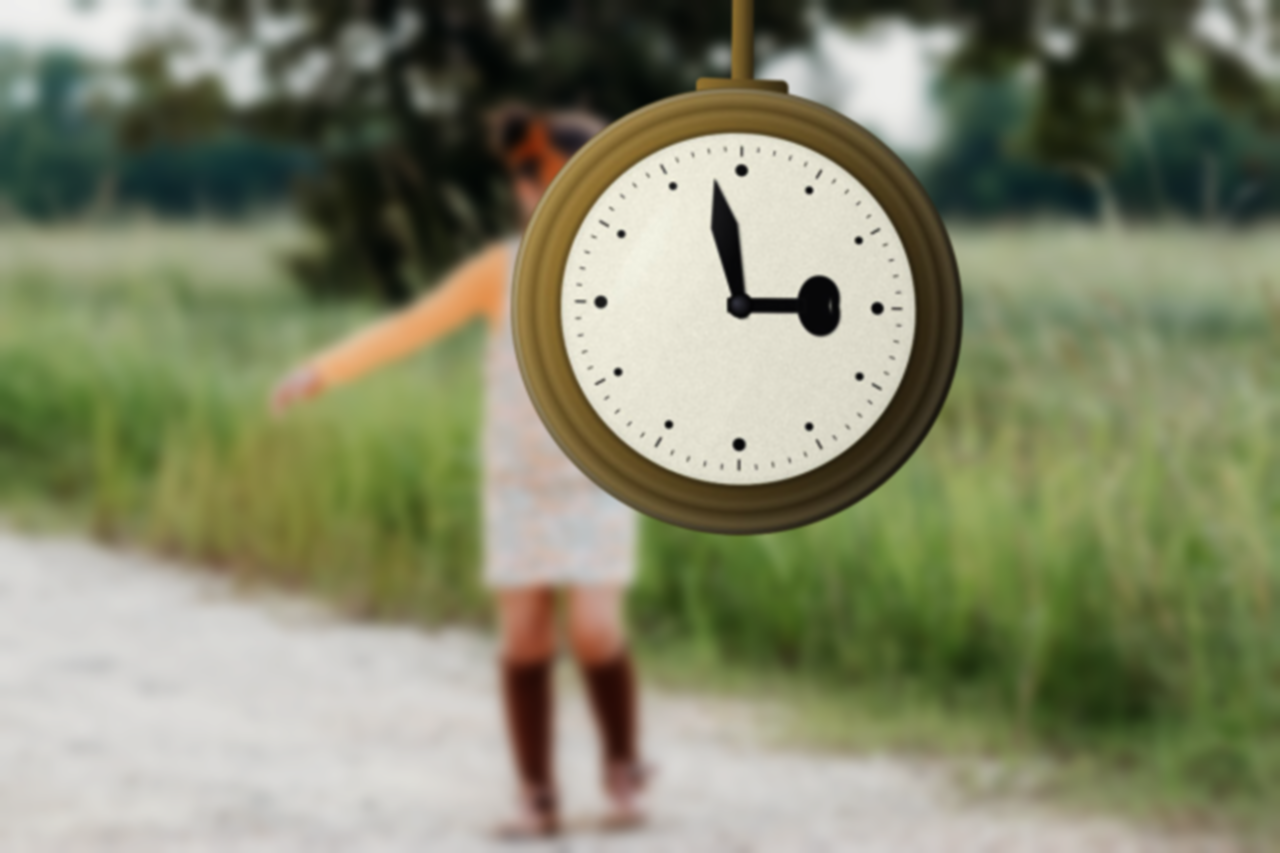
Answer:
2 h 58 min
